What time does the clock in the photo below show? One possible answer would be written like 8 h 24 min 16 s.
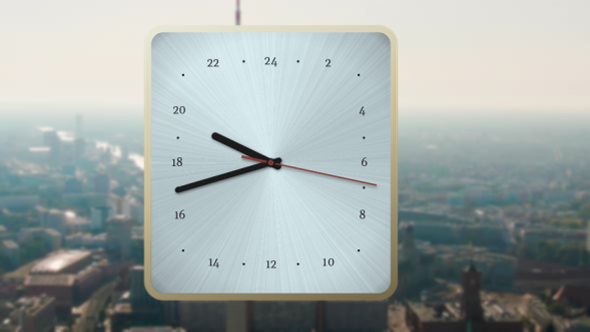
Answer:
19 h 42 min 17 s
